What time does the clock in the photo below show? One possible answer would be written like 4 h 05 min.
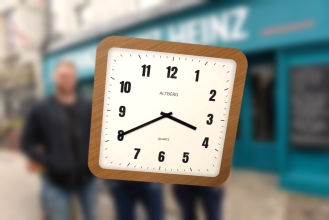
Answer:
3 h 40 min
